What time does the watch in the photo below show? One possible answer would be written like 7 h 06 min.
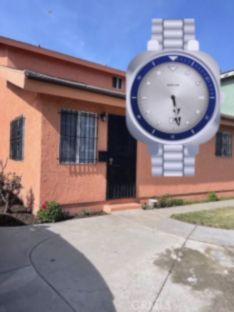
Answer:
5 h 28 min
